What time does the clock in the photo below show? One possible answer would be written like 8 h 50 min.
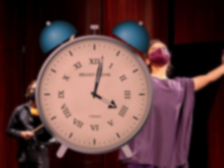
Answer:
4 h 02 min
